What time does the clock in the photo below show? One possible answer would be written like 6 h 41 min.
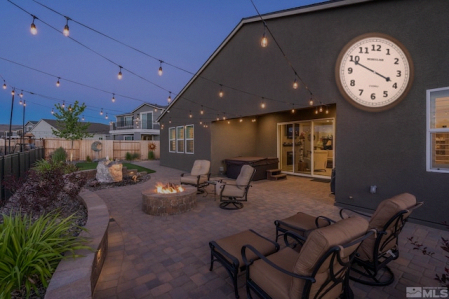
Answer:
3 h 49 min
